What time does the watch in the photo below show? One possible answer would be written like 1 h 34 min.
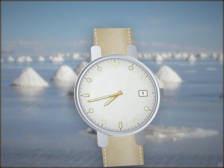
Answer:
7 h 43 min
